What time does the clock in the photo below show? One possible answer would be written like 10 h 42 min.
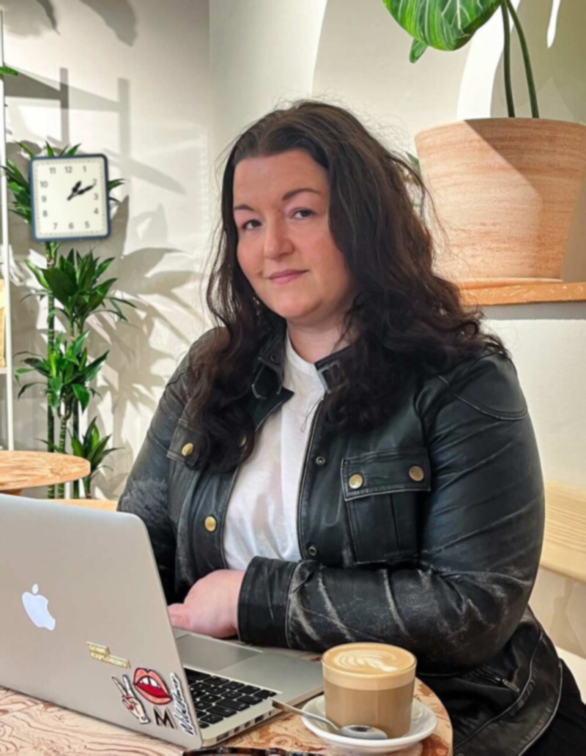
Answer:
1 h 11 min
